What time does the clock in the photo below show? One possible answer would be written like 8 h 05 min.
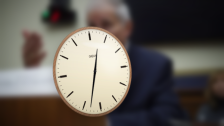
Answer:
12 h 33 min
